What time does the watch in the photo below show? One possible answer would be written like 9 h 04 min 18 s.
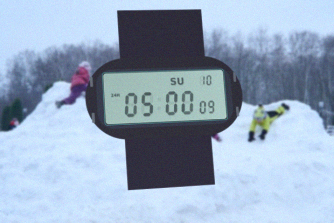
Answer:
5 h 00 min 09 s
